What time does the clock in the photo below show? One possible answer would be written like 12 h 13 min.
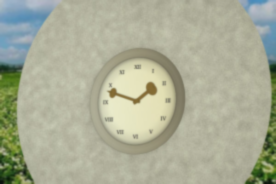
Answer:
1 h 48 min
